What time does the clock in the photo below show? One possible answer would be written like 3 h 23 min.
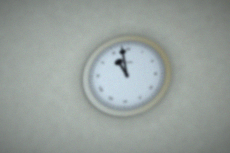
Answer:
10 h 58 min
